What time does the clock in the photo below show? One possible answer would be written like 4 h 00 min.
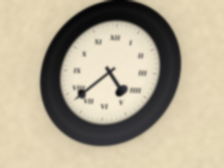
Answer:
4 h 38 min
